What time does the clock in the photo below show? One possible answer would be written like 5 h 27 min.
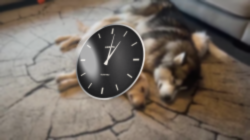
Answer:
1 h 01 min
